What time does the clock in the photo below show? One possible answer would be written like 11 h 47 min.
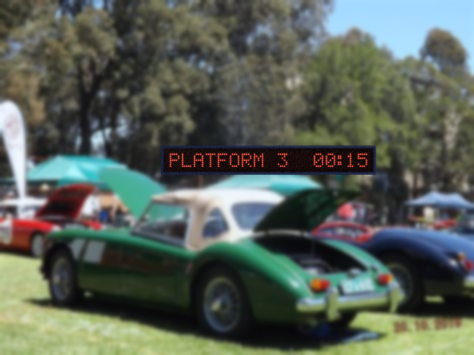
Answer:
0 h 15 min
